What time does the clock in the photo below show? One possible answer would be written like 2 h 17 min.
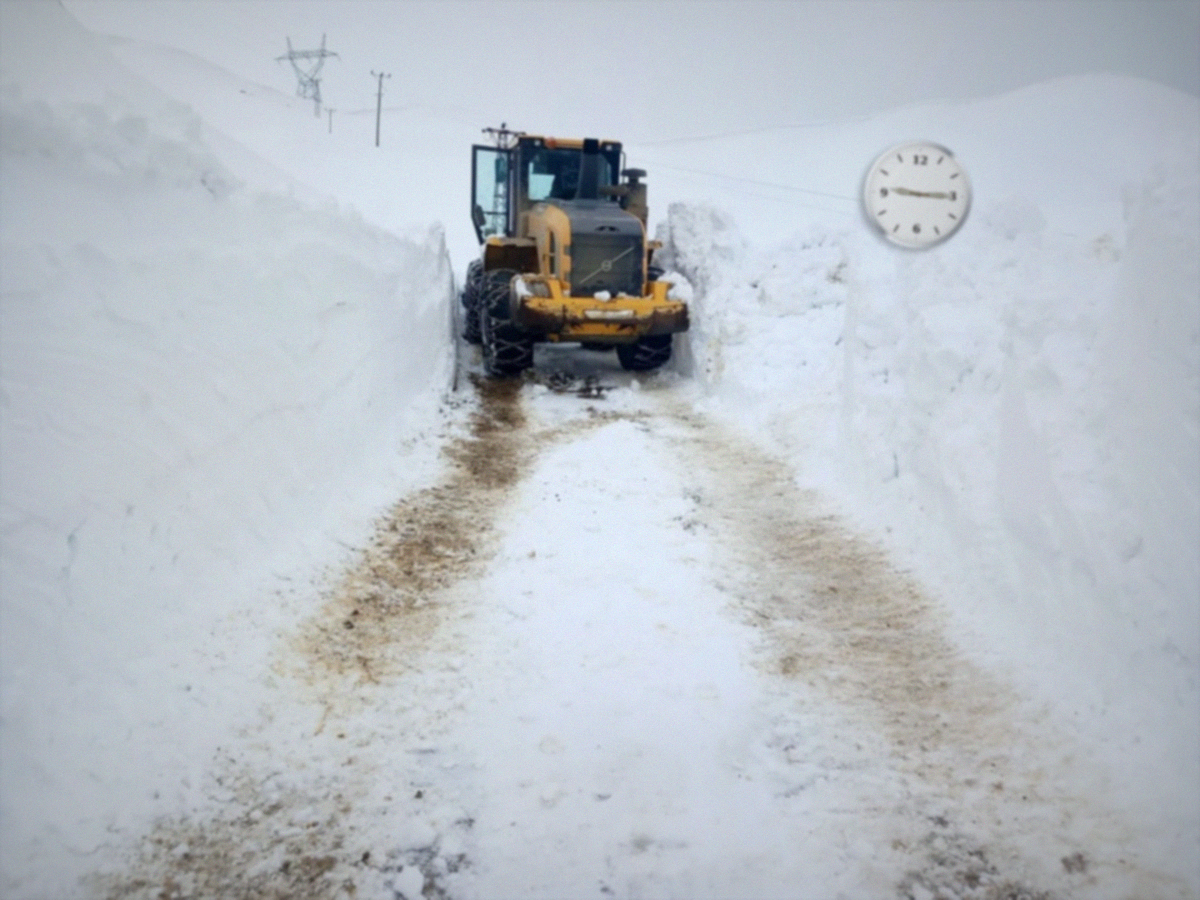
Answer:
9 h 15 min
